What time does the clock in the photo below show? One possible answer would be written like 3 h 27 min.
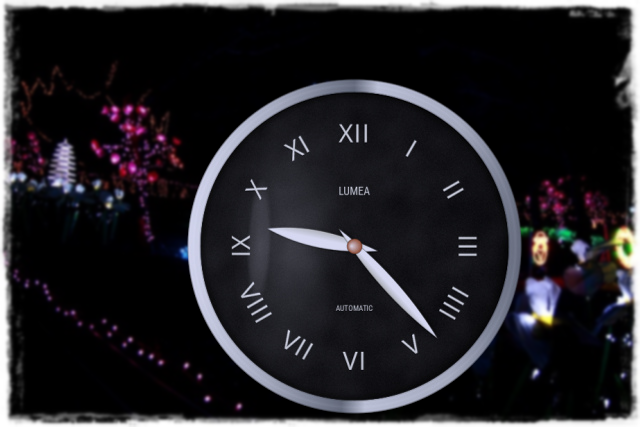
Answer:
9 h 23 min
